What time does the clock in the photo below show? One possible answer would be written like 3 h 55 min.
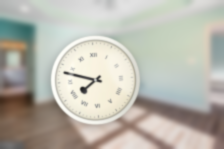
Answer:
7 h 48 min
